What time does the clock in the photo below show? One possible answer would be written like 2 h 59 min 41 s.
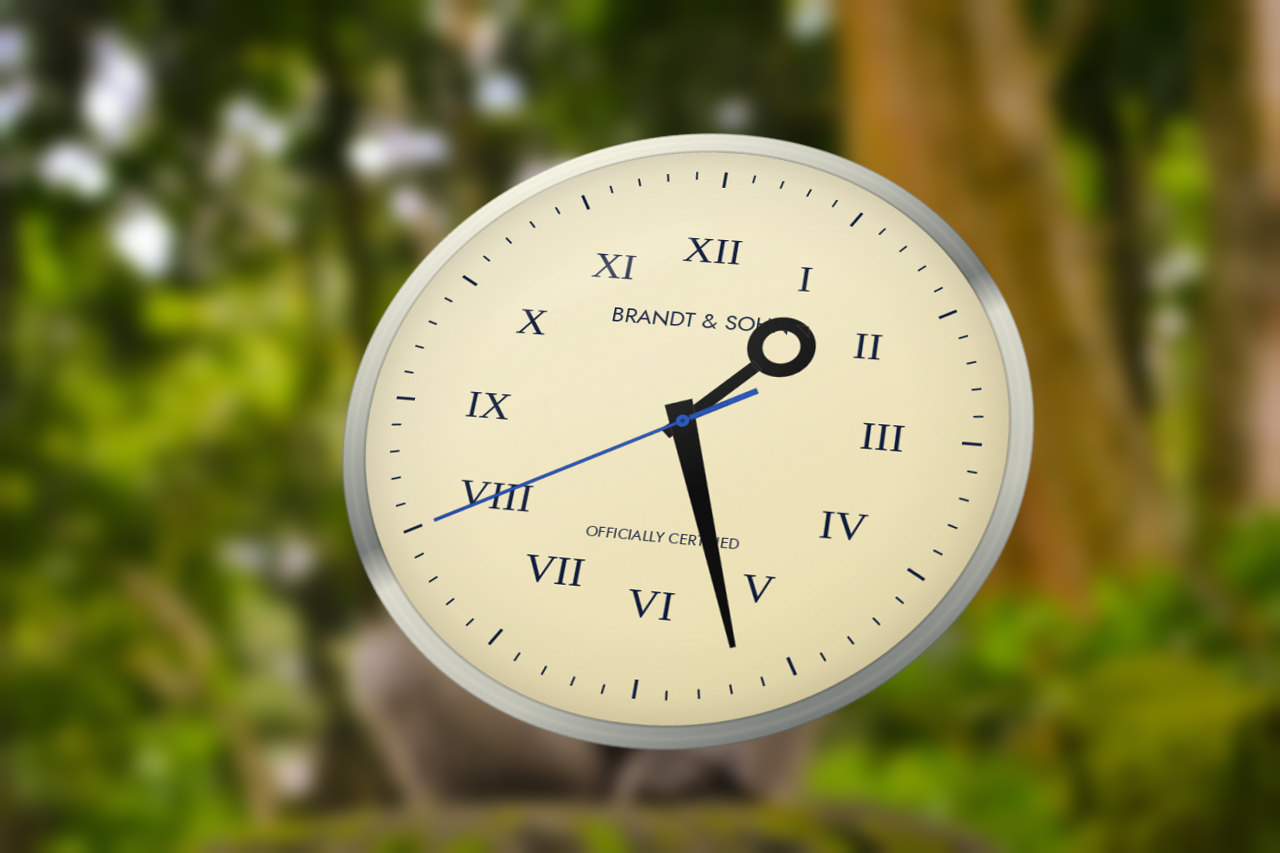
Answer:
1 h 26 min 40 s
